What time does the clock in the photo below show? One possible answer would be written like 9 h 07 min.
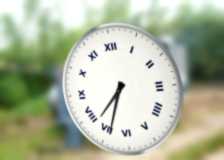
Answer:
7 h 34 min
